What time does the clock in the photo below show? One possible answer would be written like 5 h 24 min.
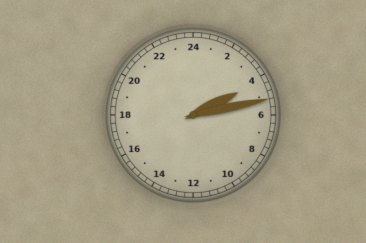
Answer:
4 h 13 min
